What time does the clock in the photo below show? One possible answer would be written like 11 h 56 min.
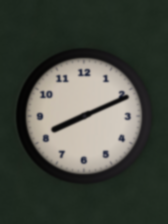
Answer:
8 h 11 min
